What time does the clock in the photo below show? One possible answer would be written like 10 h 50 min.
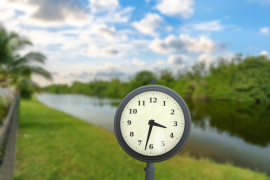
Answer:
3 h 32 min
